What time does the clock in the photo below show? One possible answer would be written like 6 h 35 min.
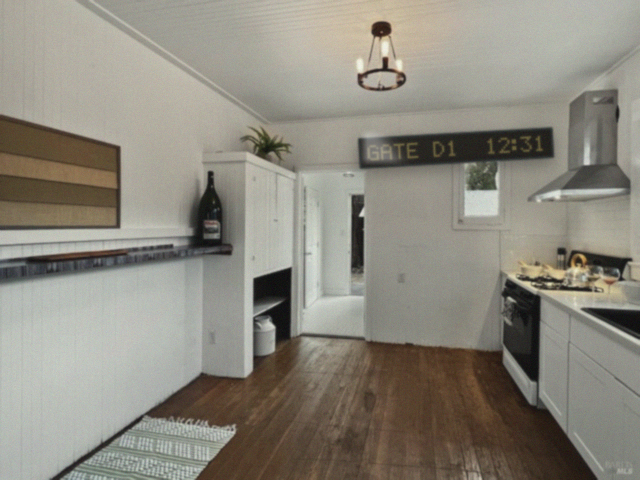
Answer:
12 h 31 min
